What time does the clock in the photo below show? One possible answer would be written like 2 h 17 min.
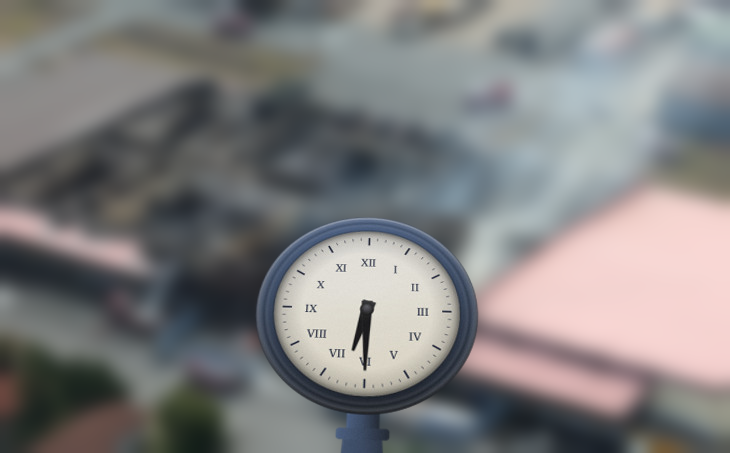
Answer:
6 h 30 min
